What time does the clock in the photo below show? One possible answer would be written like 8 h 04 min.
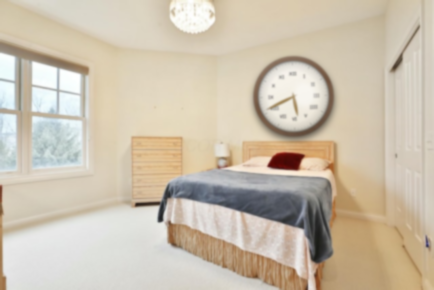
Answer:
5 h 41 min
